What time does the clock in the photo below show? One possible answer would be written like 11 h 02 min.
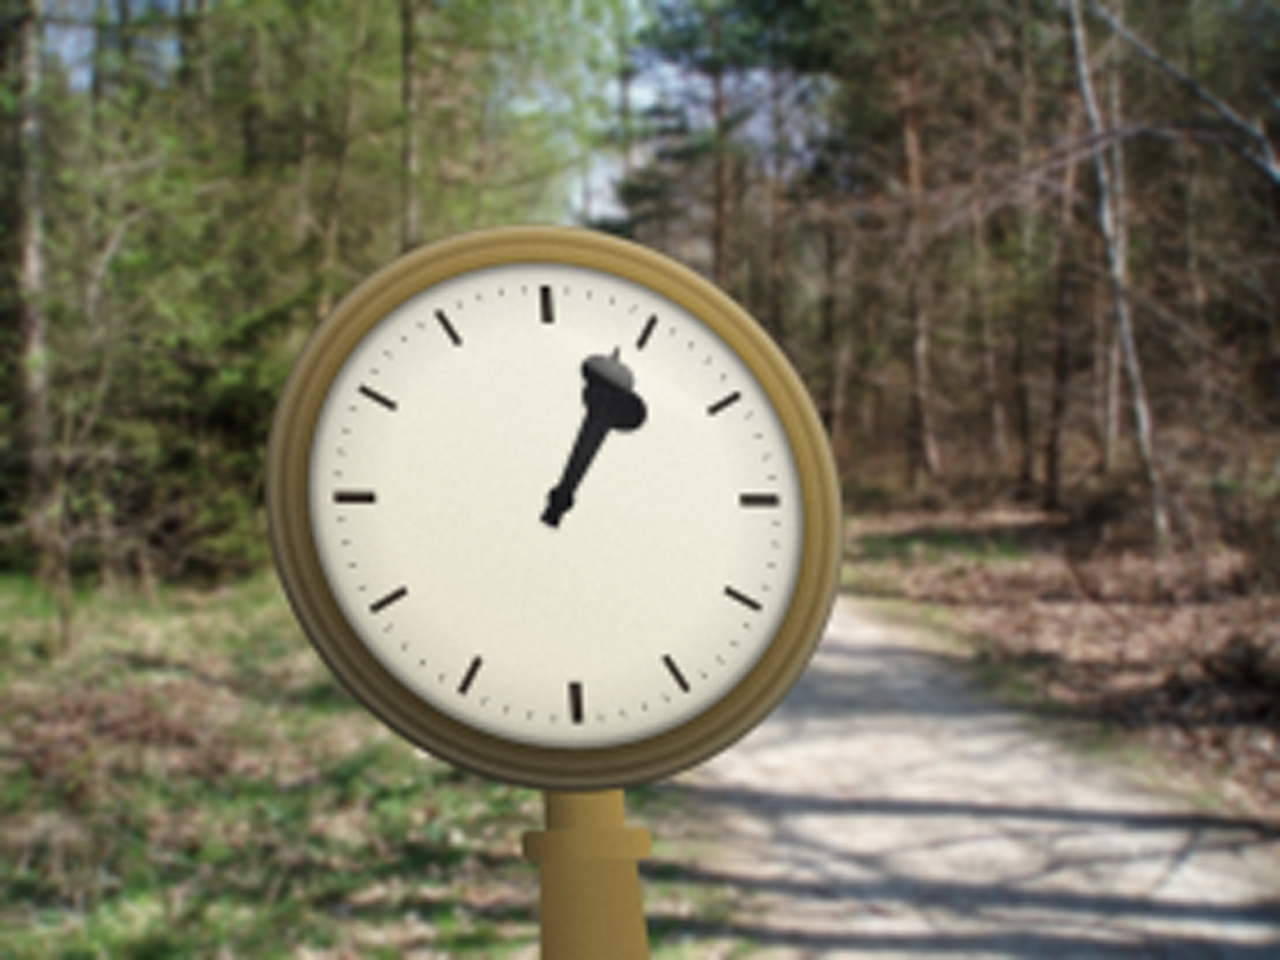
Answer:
1 h 04 min
